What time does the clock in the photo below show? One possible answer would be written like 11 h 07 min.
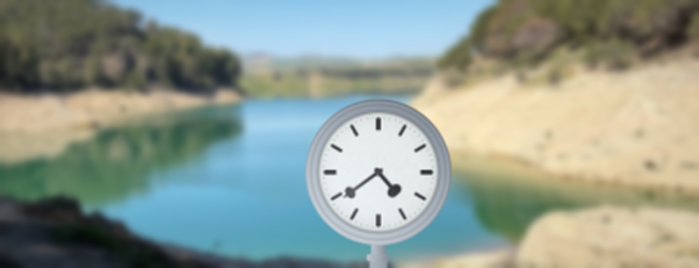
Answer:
4 h 39 min
